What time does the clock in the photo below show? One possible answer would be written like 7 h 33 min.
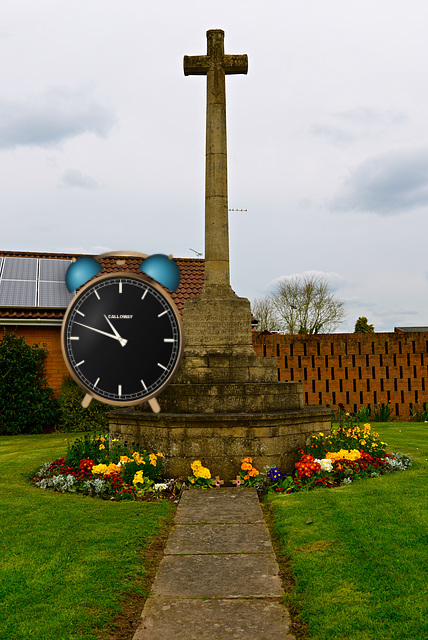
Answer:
10 h 48 min
